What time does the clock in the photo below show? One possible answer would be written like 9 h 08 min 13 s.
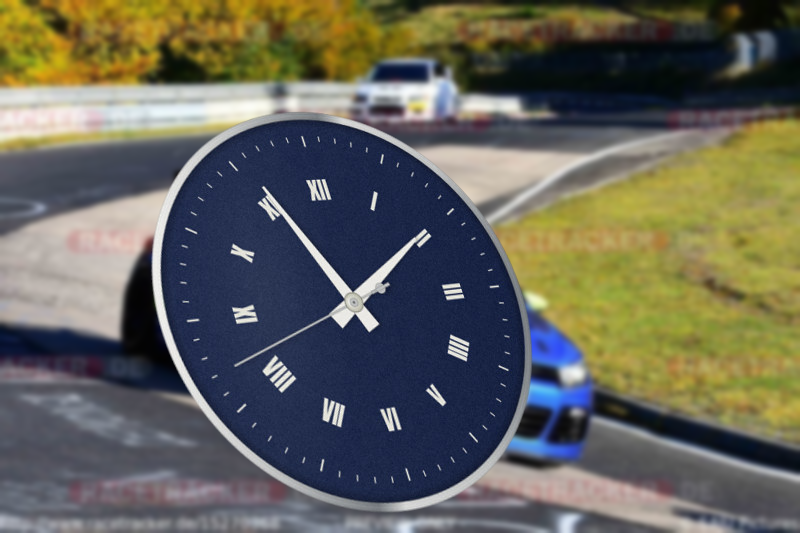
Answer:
1 h 55 min 42 s
